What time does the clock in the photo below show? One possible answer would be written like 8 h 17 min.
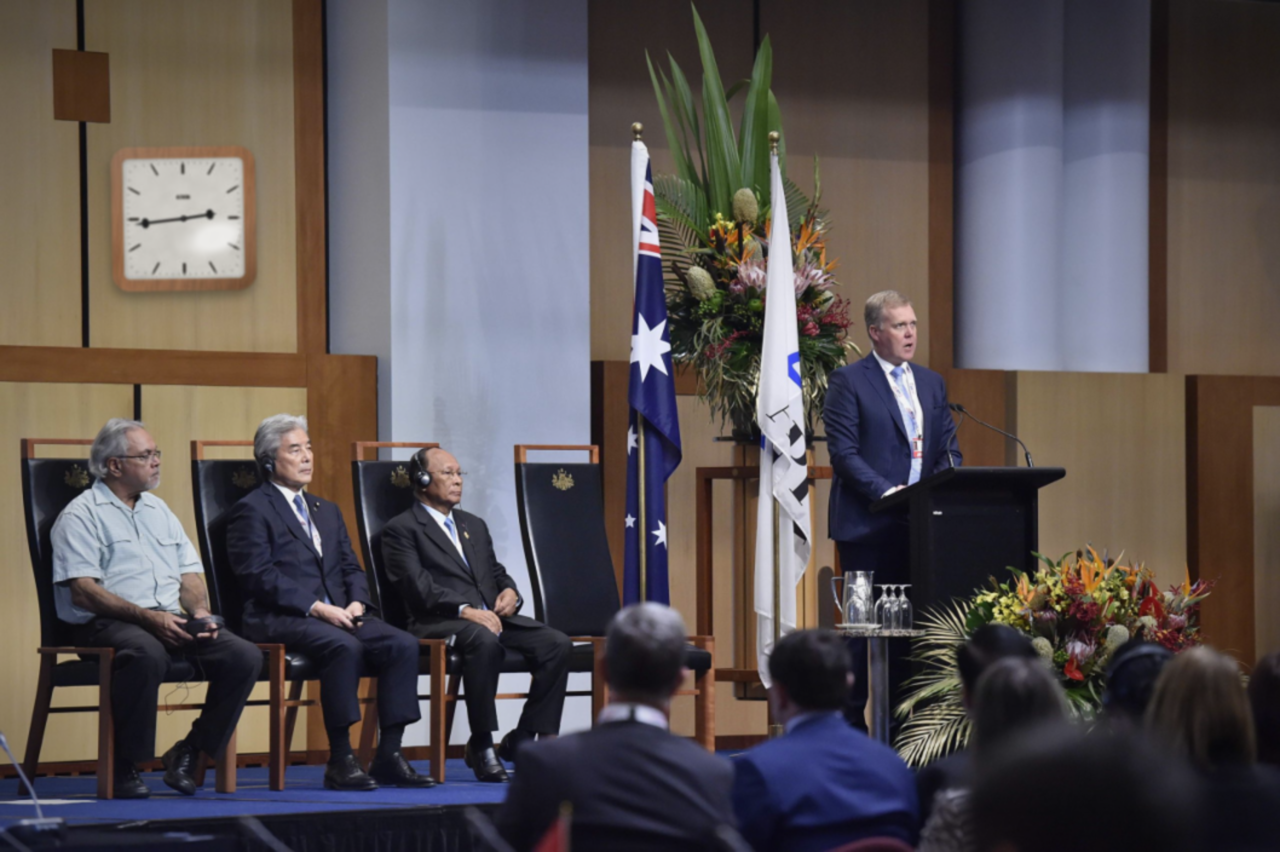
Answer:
2 h 44 min
